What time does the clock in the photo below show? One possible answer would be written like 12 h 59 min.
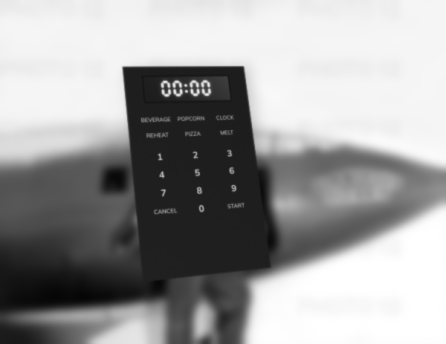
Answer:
0 h 00 min
